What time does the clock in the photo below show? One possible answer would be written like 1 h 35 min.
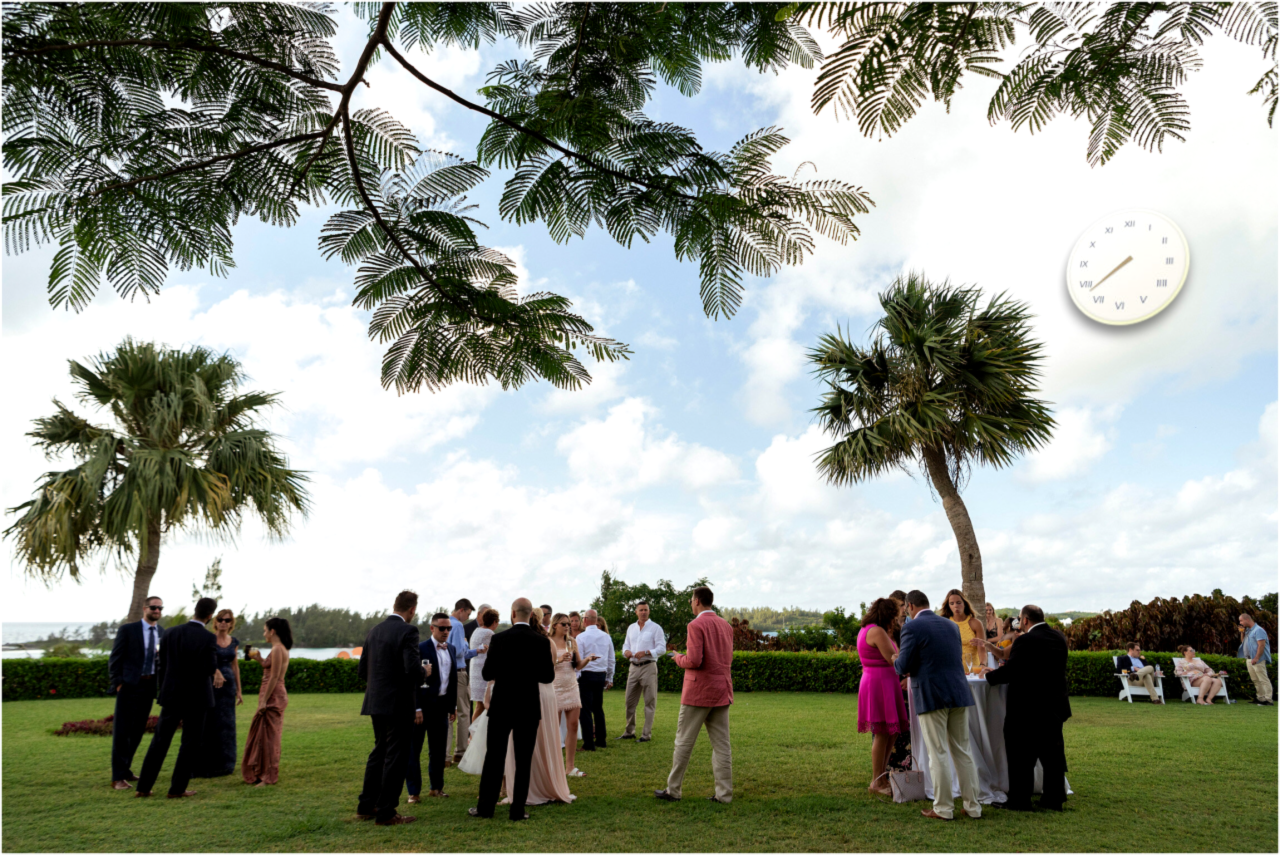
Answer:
7 h 38 min
